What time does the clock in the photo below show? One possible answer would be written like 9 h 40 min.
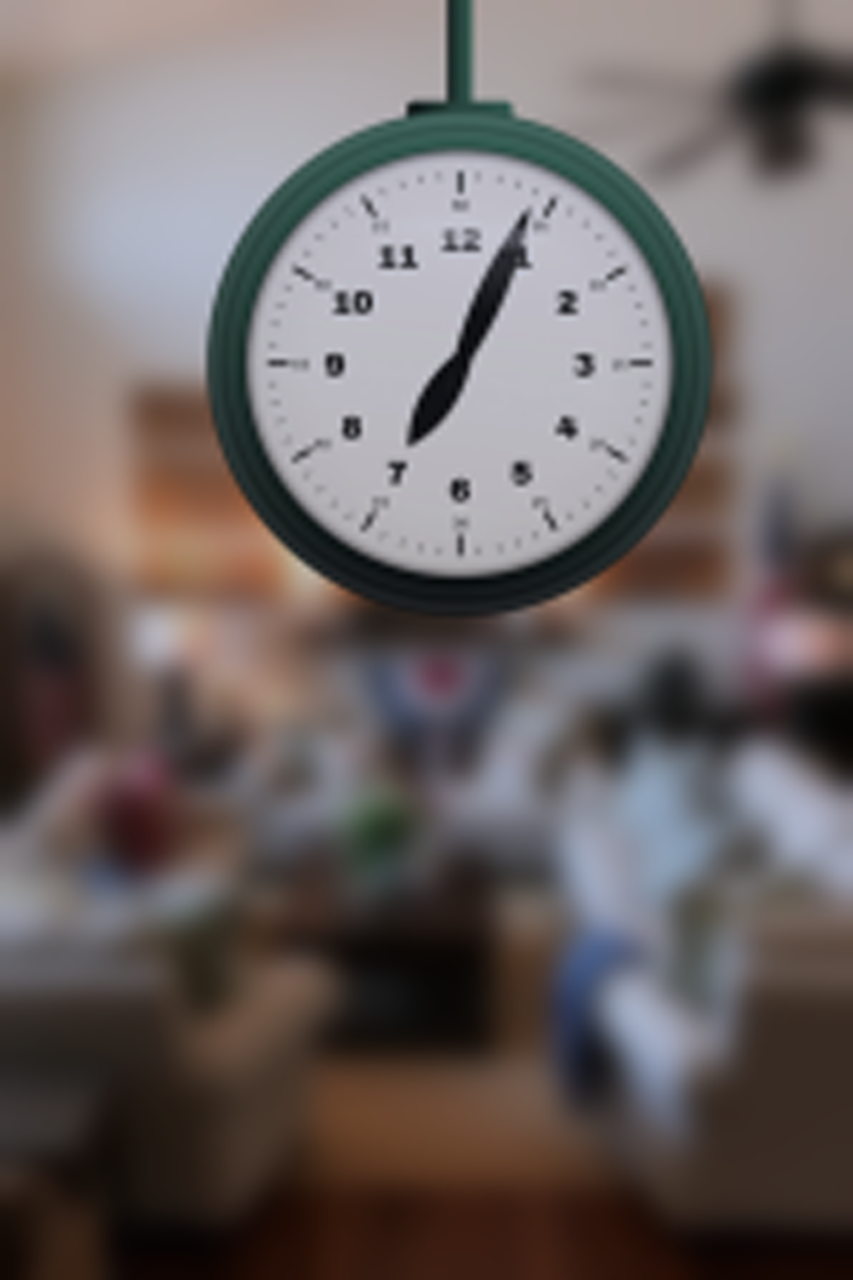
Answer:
7 h 04 min
